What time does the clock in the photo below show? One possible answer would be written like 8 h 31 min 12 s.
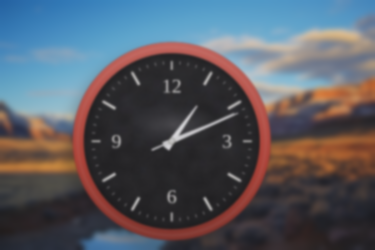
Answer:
1 h 11 min 11 s
